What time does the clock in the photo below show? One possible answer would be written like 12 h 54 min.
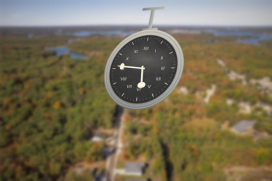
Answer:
5 h 46 min
